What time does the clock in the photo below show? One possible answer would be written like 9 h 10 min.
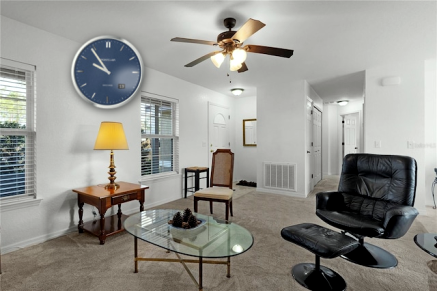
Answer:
9 h 54 min
